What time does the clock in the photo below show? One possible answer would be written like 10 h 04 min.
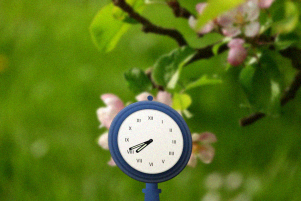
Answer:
7 h 41 min
